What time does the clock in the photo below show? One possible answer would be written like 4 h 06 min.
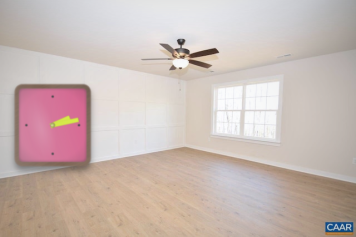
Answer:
2 h 13 min
